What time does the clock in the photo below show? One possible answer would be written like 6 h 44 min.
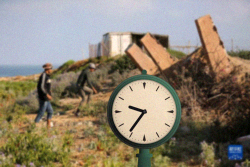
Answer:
9 h 36 min
